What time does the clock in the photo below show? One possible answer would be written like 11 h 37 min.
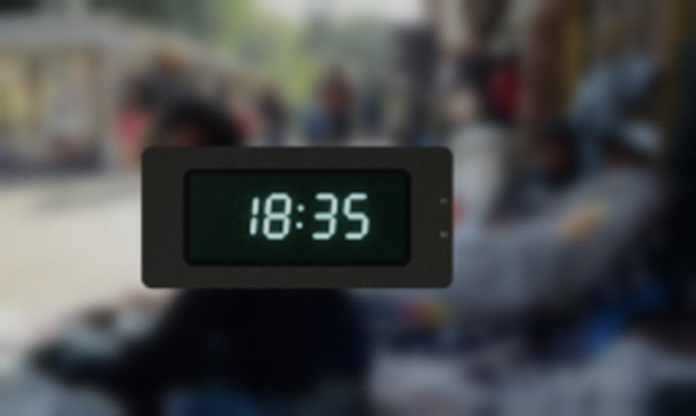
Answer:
18 h 35 min
